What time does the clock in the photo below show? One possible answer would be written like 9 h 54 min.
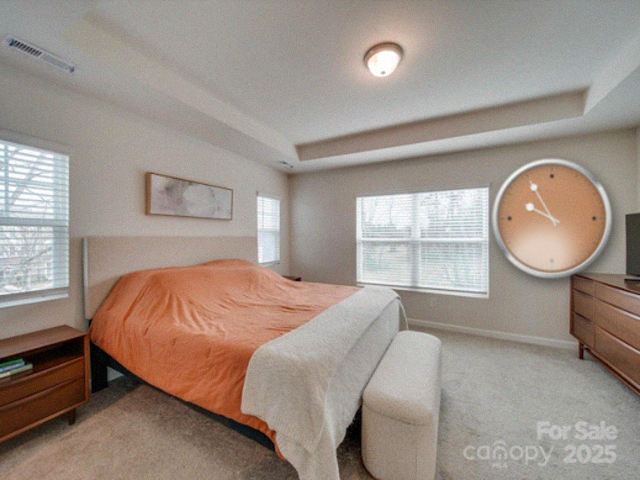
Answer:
9 h 55 min
